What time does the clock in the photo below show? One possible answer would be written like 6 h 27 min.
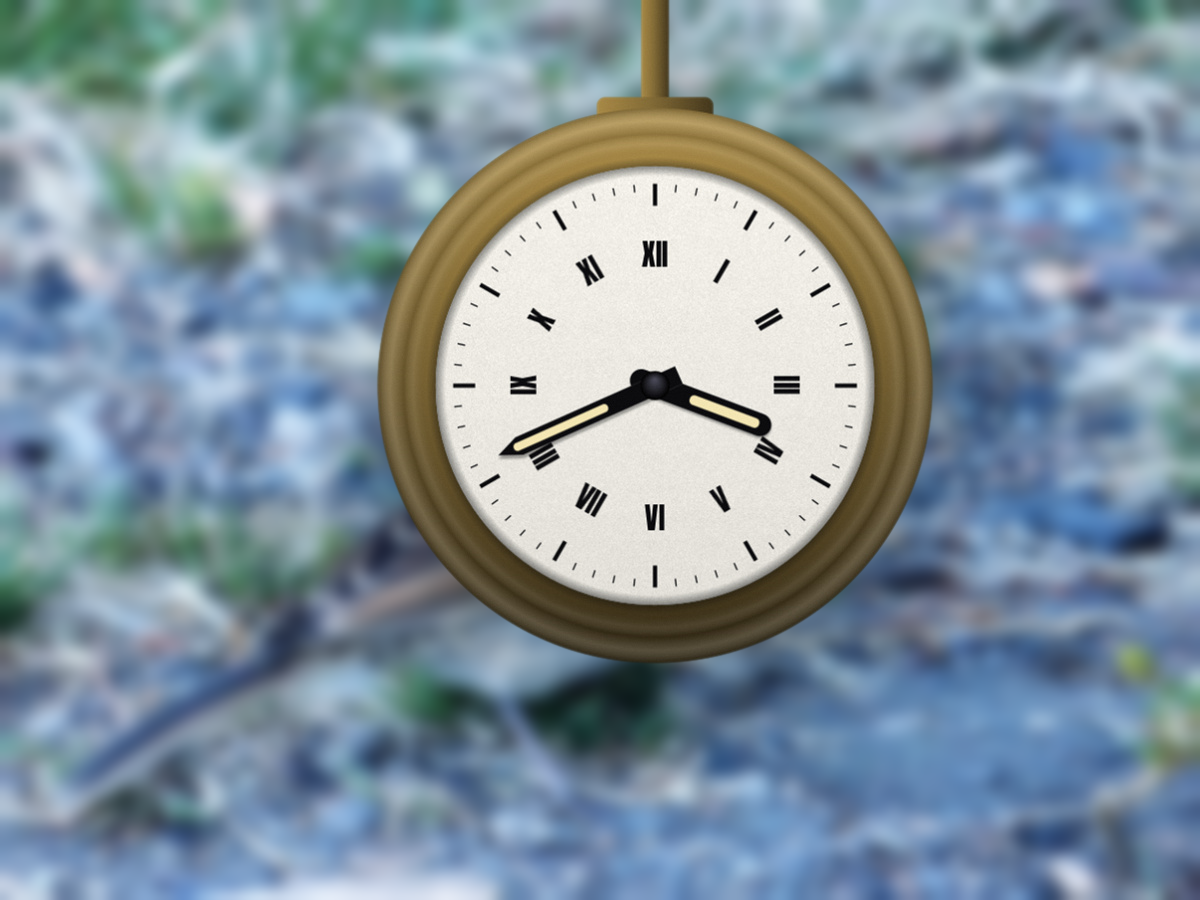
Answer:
3 h 41 min
